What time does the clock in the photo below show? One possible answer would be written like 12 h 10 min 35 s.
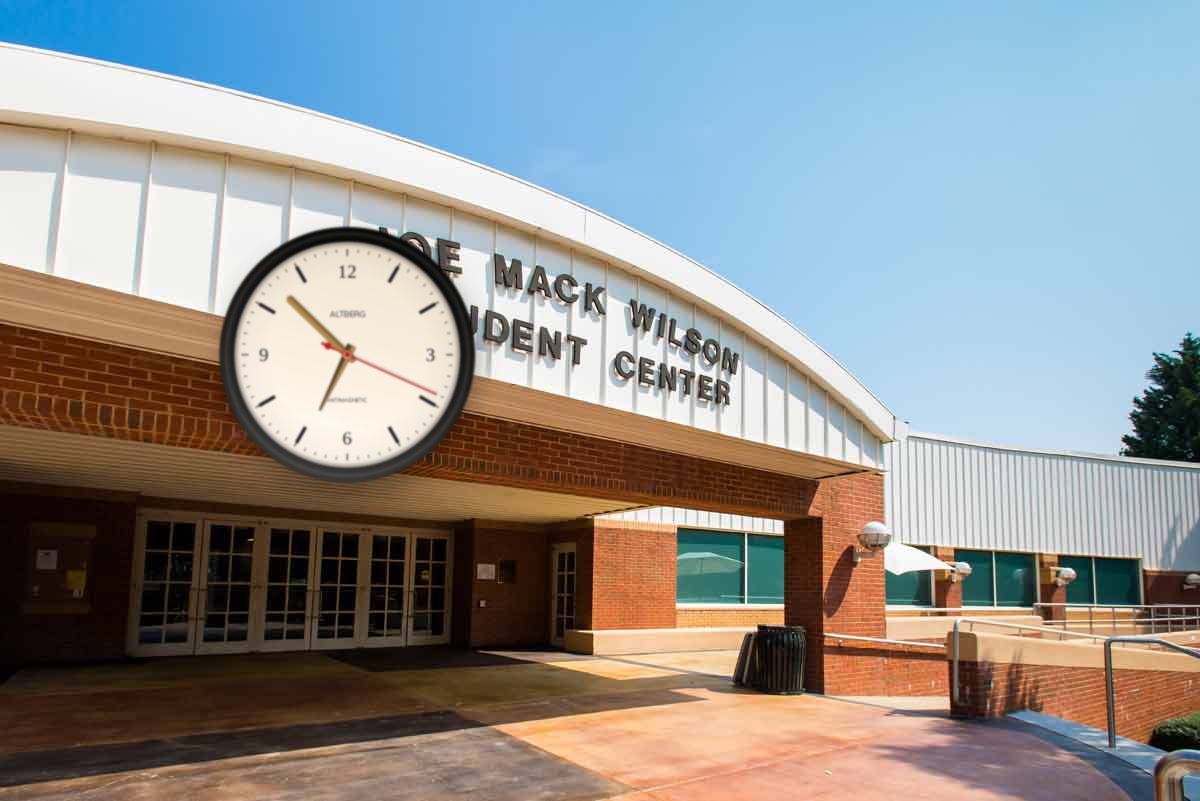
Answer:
6 h 52 min 19 s
